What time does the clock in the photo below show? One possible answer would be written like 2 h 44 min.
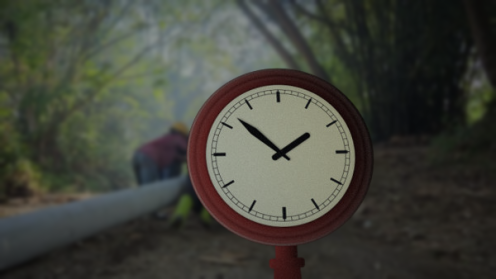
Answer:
1 h 52 min
